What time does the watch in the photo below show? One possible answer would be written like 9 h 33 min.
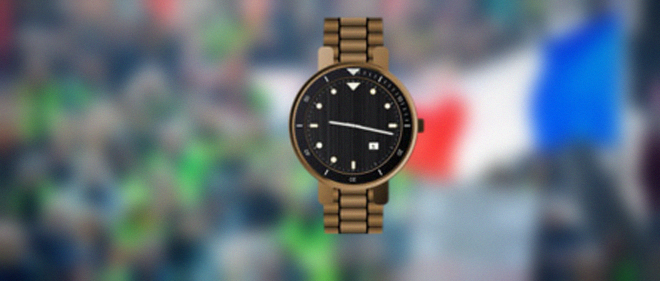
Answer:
9 h 17 min
